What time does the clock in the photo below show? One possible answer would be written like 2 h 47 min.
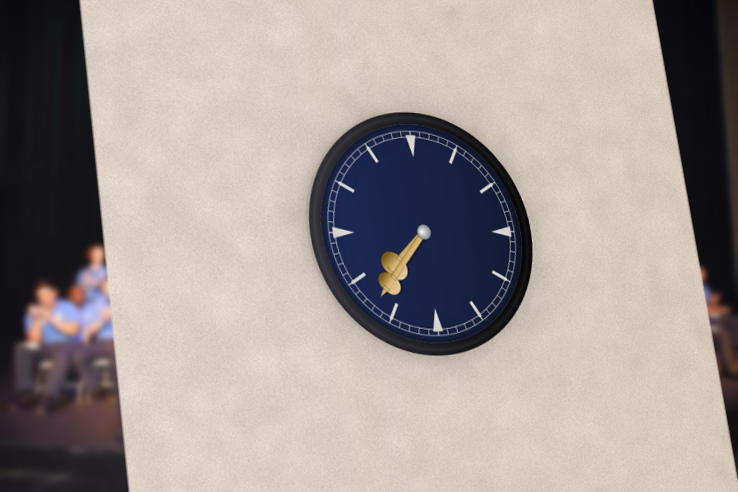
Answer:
7 h 37 min
